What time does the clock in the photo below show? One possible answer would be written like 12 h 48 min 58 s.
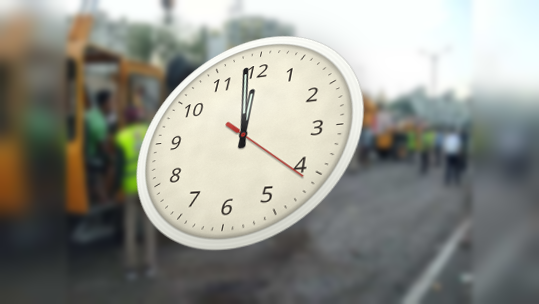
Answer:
11 h 58 min 21 s
